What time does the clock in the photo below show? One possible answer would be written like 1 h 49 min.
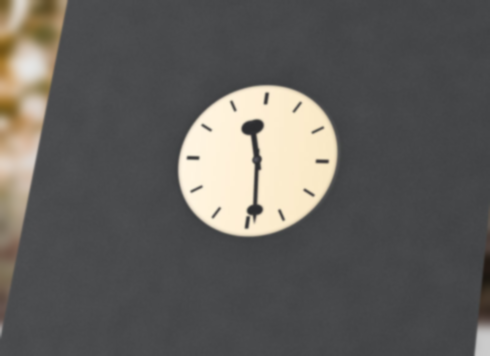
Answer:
11 h 29 min
